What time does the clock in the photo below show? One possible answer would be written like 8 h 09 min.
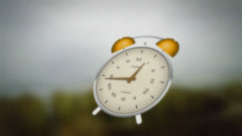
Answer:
12 h 44 min
